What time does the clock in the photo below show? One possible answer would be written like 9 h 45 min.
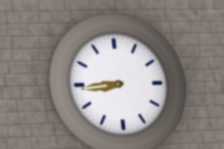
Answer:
8 h 44 min
